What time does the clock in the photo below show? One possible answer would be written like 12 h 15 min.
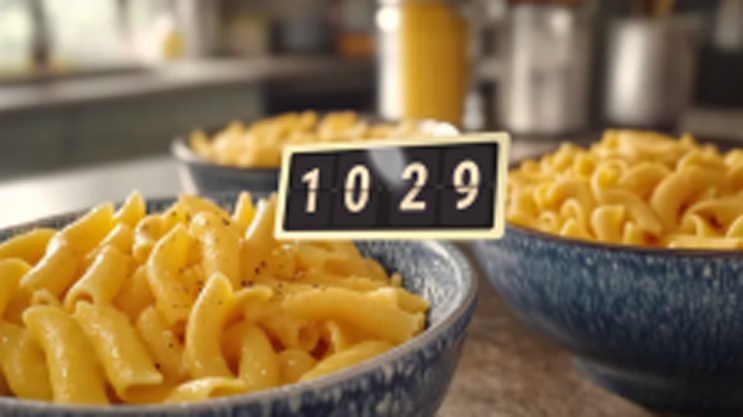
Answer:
10 h 29 min
